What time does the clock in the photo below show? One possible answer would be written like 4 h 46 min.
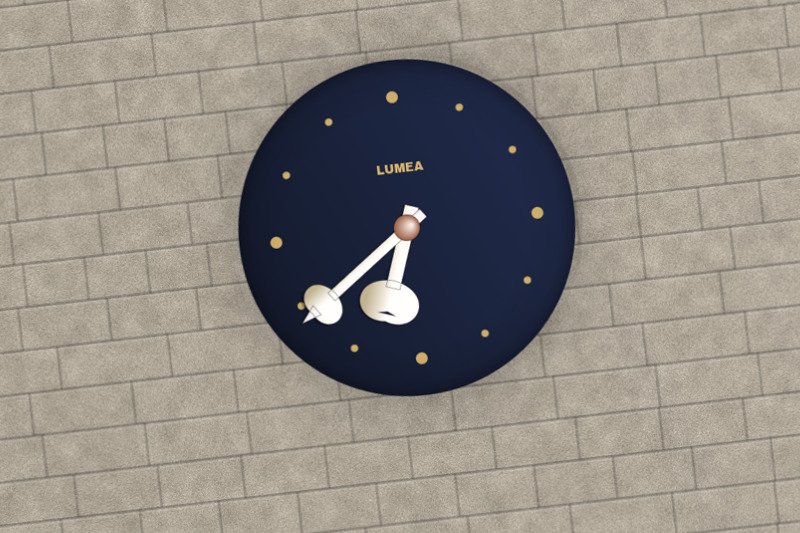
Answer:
6 h 39 min
